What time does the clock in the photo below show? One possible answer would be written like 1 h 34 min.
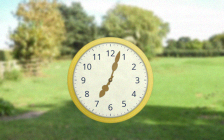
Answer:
7 h 03 min
